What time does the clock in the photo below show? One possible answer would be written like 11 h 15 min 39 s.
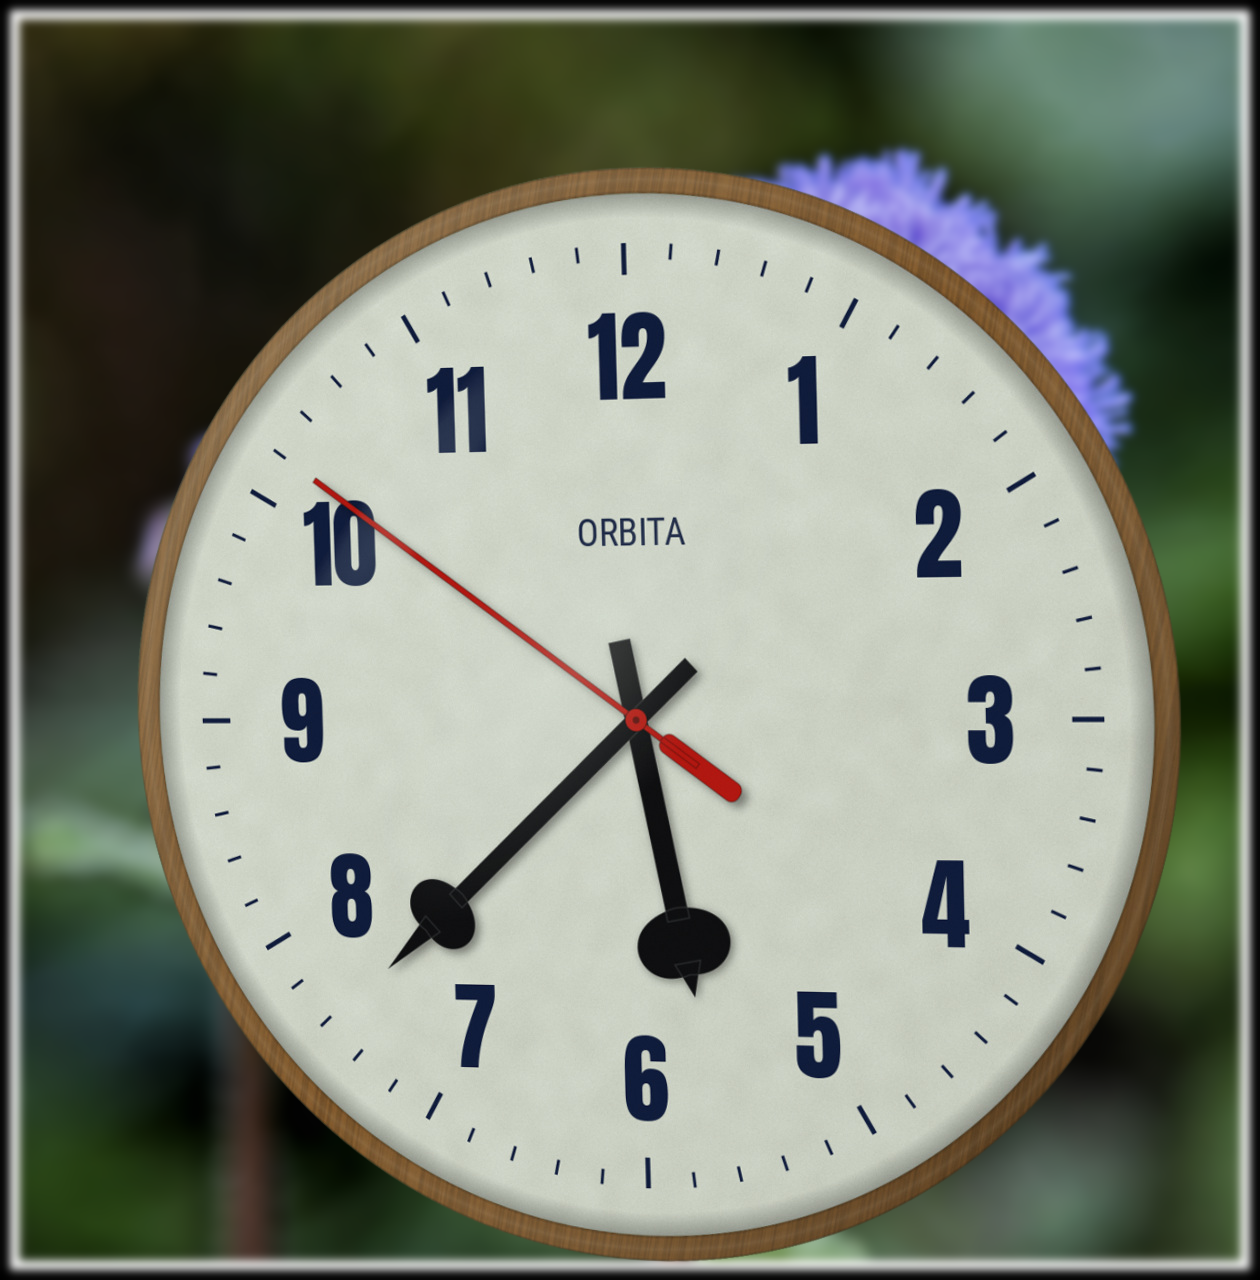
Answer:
5 h 37 min 51 s
